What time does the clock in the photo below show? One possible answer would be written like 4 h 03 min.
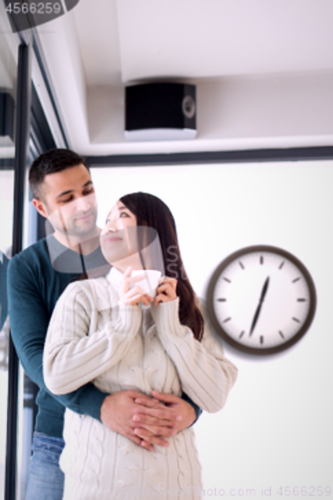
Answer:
12 h 33 min
